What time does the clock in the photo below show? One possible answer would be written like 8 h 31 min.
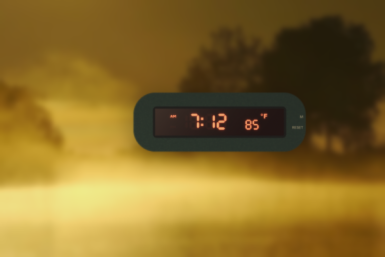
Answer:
7 h 12 min
